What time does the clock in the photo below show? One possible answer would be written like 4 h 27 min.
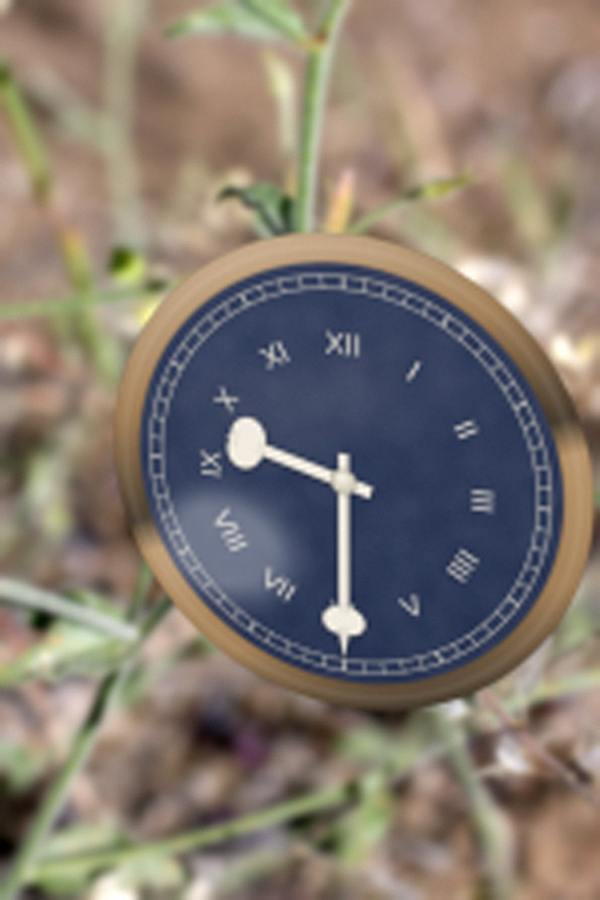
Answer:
9 h 30 min
